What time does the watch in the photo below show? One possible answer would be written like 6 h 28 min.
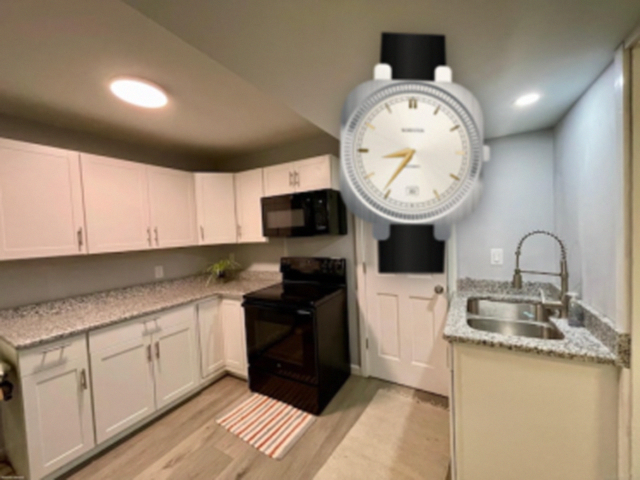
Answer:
8 h 36 min
